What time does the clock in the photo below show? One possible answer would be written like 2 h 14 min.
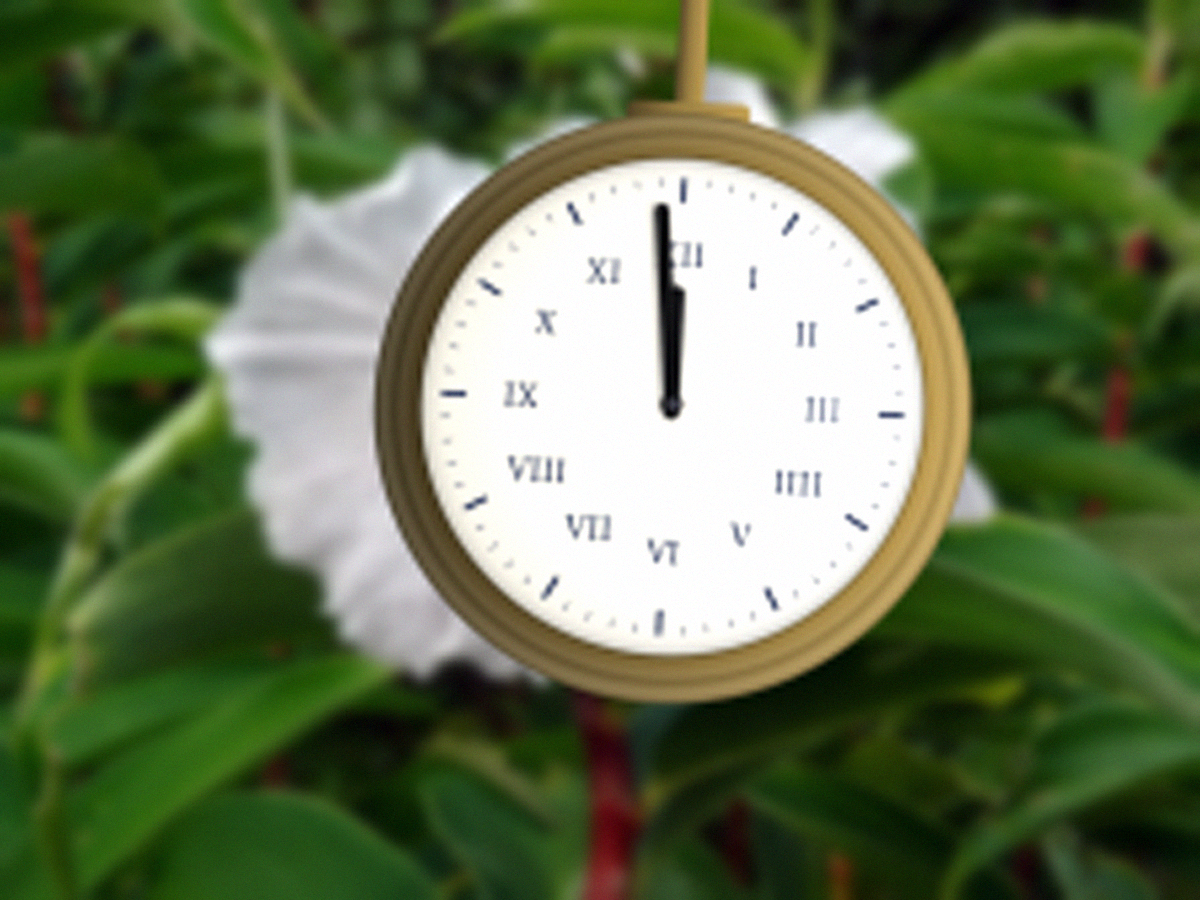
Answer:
11 h 59 min
